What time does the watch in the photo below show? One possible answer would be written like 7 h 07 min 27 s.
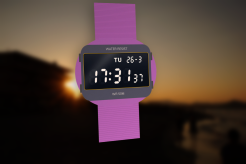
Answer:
17 h 31 min 37 s
